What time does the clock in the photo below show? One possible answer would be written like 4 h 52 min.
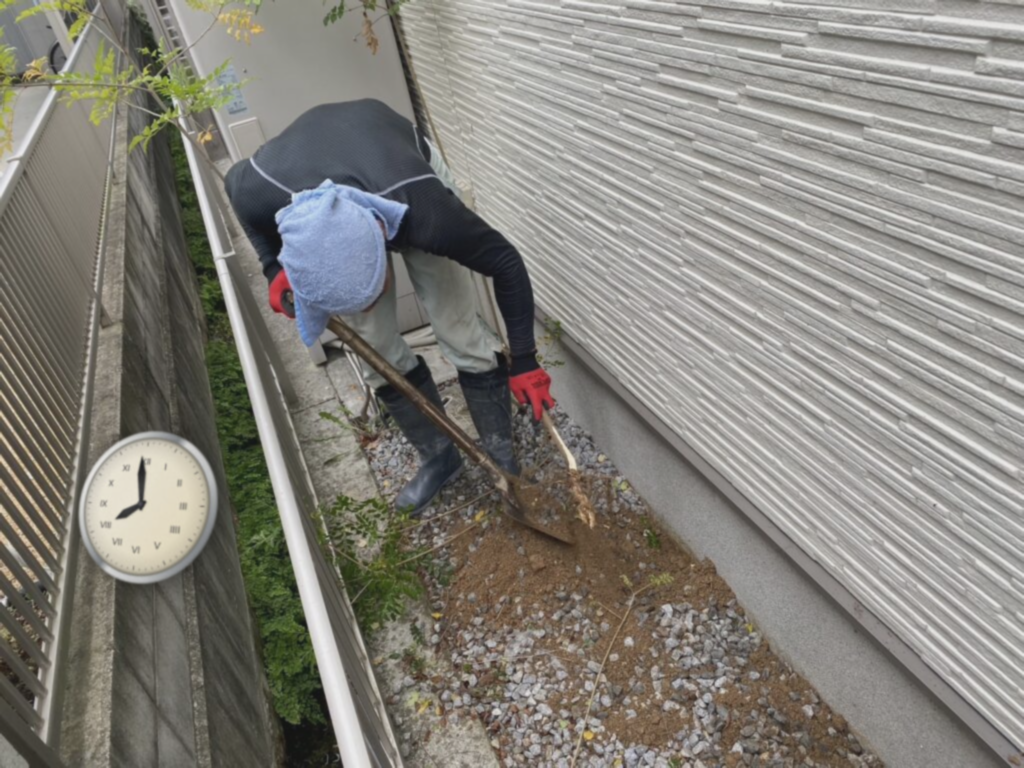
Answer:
7 h 59 min
